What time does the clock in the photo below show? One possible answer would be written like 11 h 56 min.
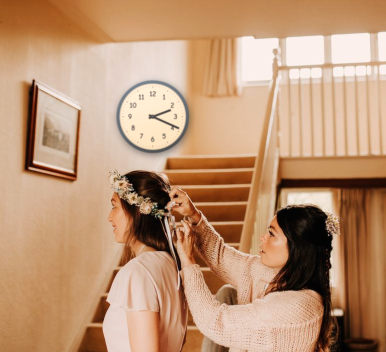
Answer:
2 h 19 min
